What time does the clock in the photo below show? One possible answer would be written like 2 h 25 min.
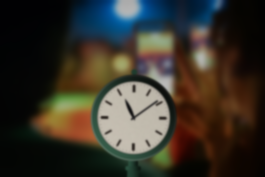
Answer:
11 h 09 min
